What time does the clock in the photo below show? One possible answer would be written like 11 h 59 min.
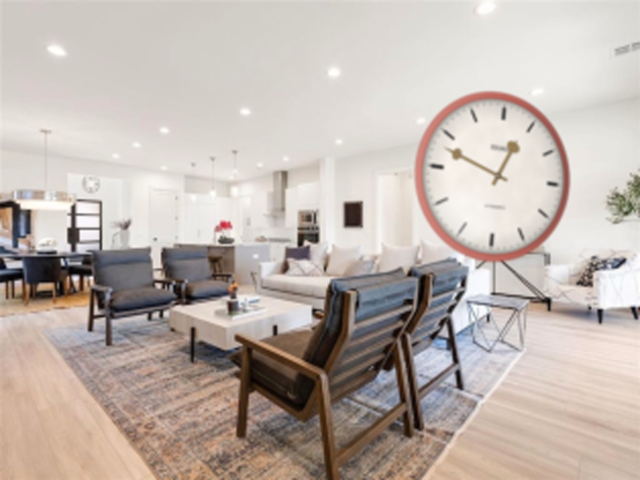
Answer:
12 h 48 min
